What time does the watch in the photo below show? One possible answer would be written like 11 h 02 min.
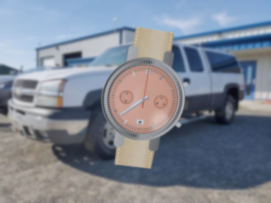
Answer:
7 h 38 min
